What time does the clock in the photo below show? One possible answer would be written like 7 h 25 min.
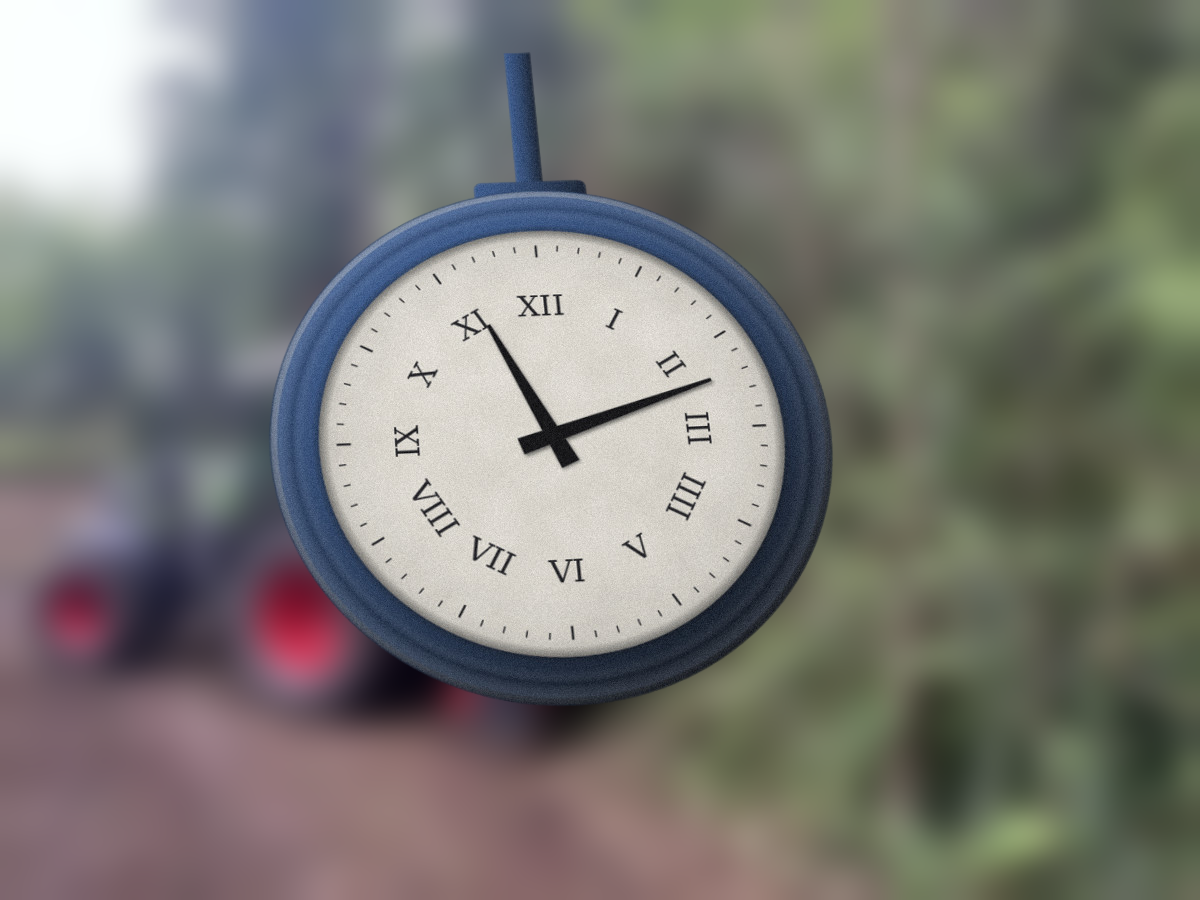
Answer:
11 h 12 min
